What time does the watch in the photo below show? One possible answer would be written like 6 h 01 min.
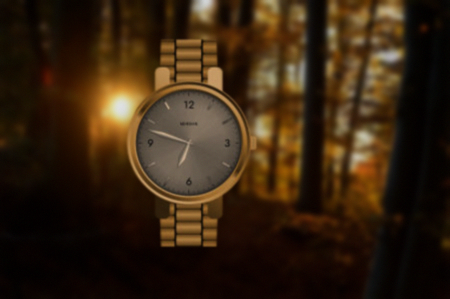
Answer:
6 h 48 min
